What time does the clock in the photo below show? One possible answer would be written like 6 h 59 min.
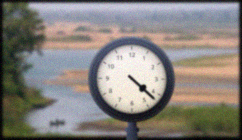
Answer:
4 h 22 min
